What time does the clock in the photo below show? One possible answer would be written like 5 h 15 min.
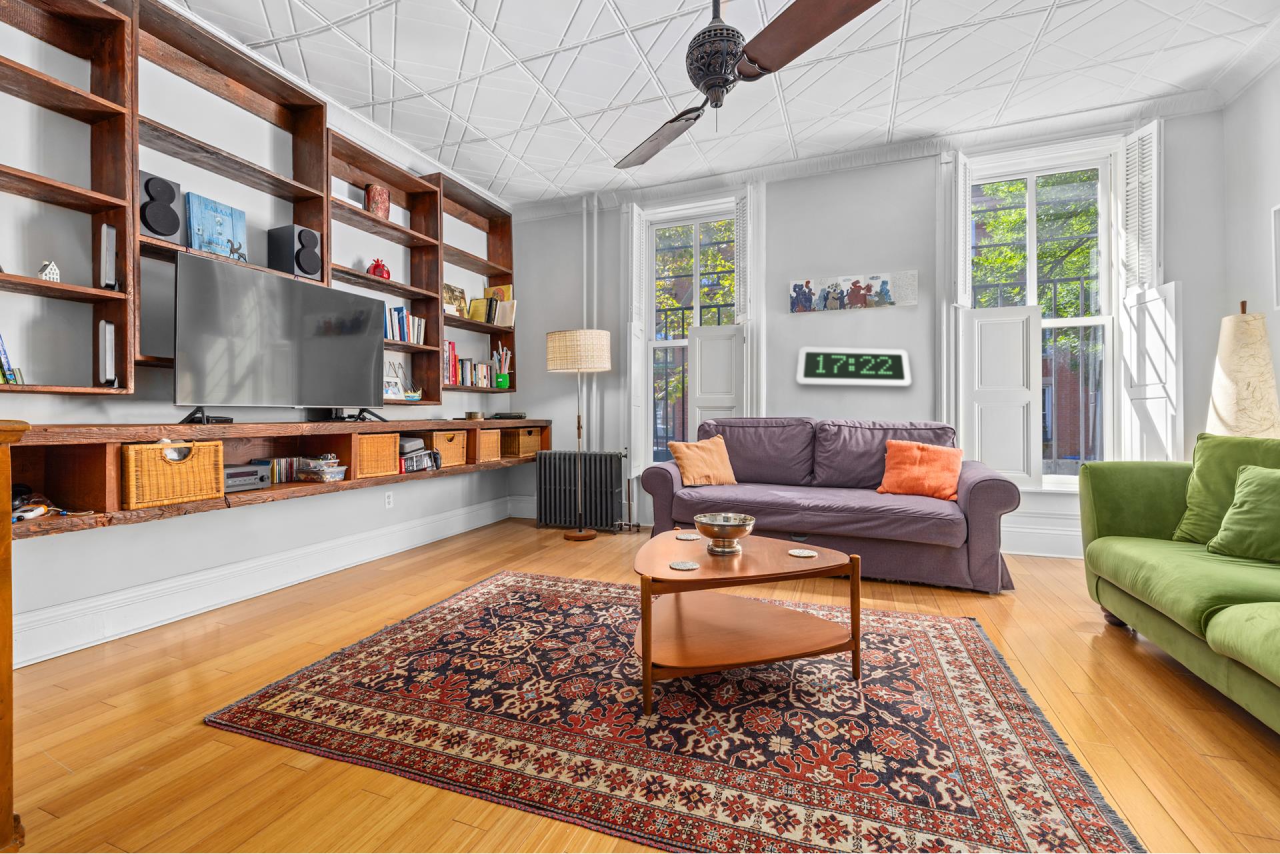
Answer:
17 h 22 min
